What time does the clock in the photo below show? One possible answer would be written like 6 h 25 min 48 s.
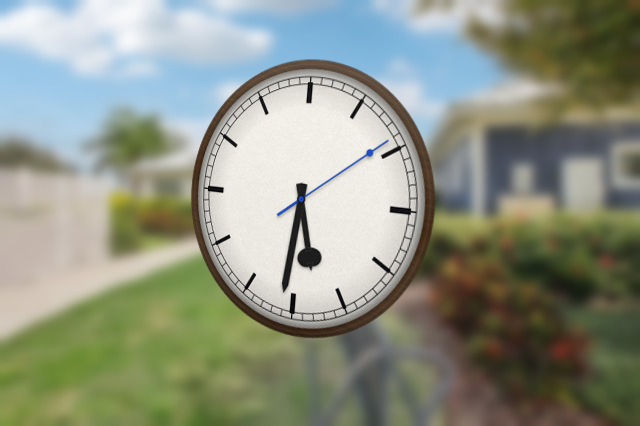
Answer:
5 h 31 min 09 s
